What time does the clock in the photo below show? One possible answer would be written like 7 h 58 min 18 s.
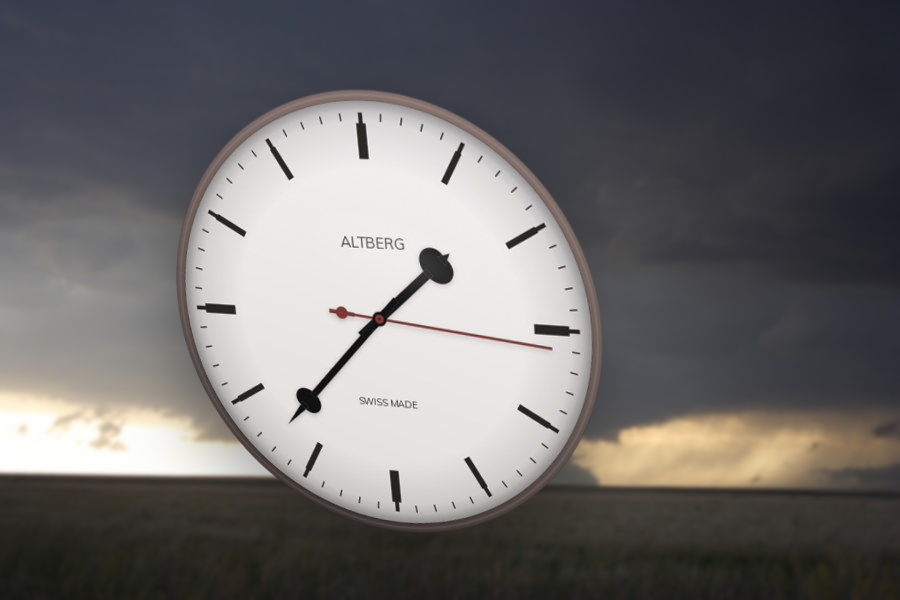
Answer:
1 h 37 min 16 s
